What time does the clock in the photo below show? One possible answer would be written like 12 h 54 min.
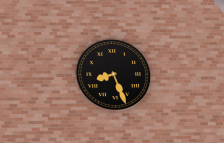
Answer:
8 h 27 min
